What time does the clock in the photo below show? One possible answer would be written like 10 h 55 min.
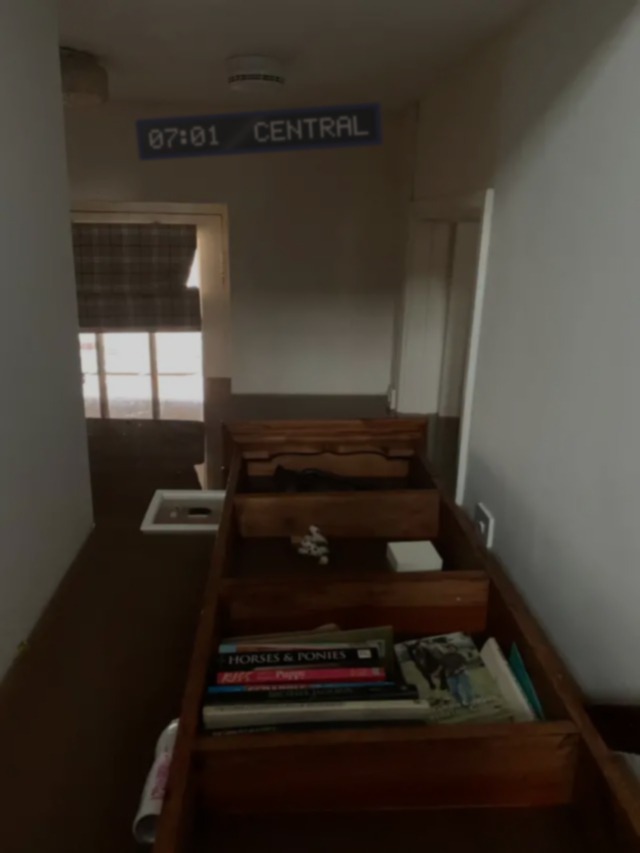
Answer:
7 h 01 min
